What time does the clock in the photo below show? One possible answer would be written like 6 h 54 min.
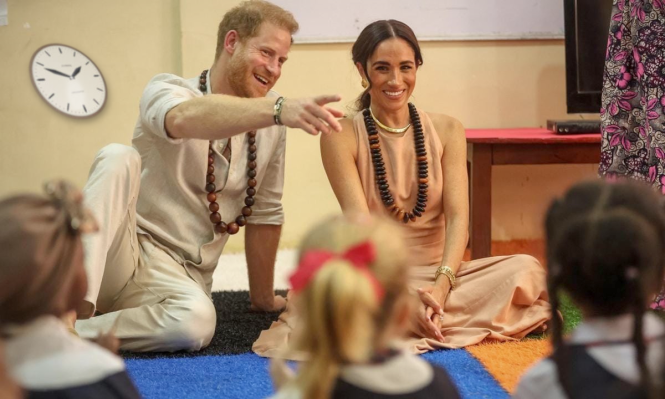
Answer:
1 h 49 min
